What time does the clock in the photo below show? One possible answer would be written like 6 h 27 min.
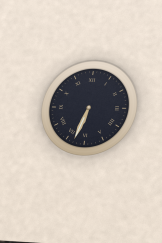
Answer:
6 h 33 min
